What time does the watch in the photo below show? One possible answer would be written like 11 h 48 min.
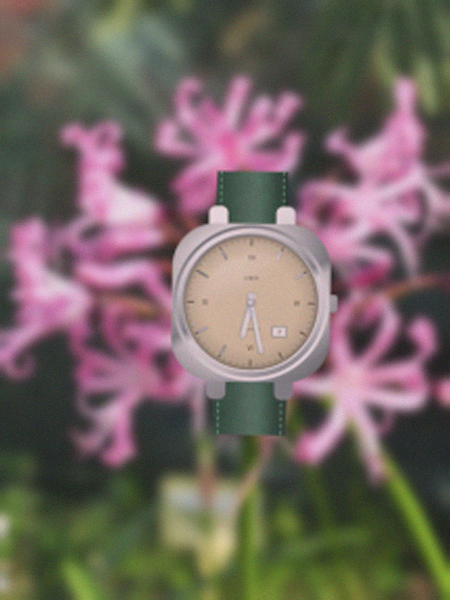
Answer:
6 h 28 min
